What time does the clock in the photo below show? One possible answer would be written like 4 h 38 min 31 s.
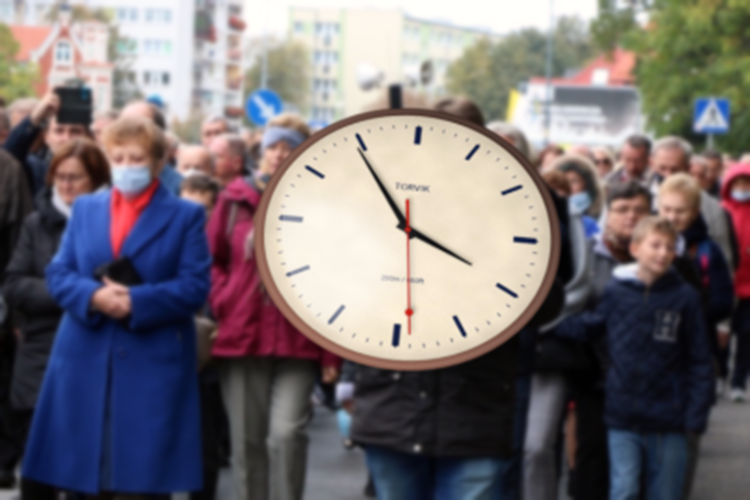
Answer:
3 h 54 min 29 s
